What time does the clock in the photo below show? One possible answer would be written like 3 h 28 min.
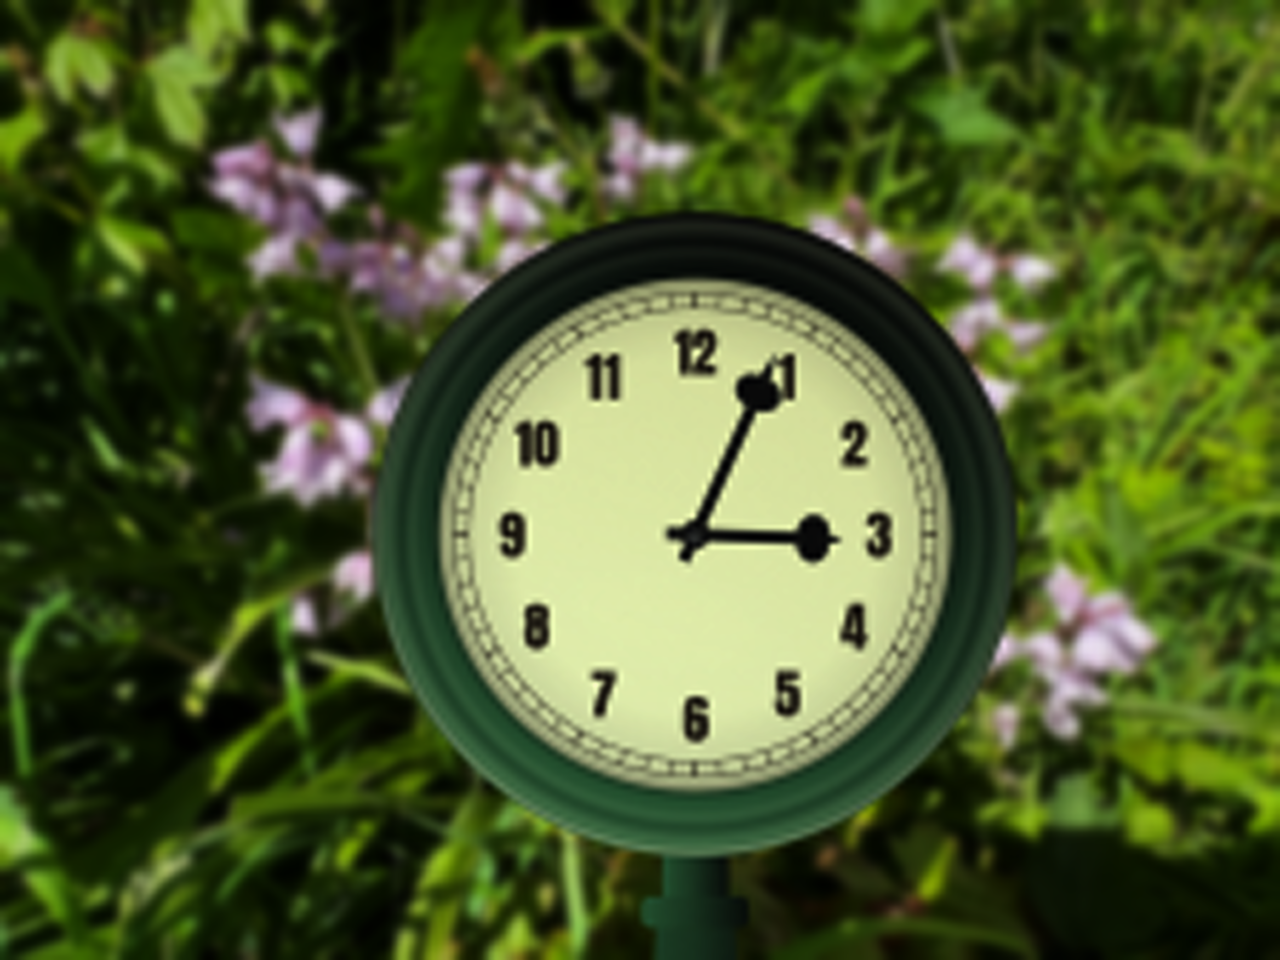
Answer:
3 h 04 min
